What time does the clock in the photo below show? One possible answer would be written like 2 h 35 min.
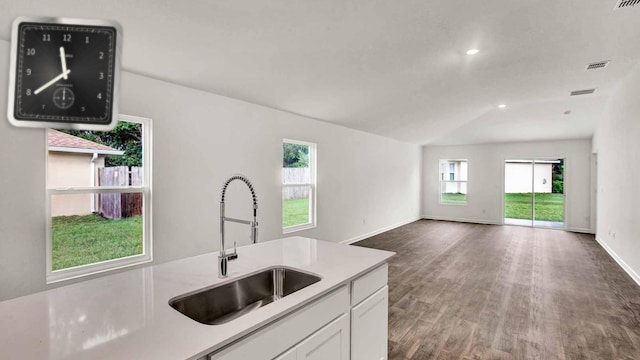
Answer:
11 h 39 min
